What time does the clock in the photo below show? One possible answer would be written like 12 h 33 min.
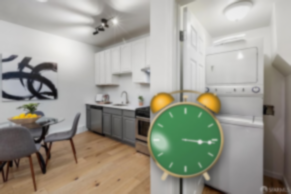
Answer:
3 h 16 min
